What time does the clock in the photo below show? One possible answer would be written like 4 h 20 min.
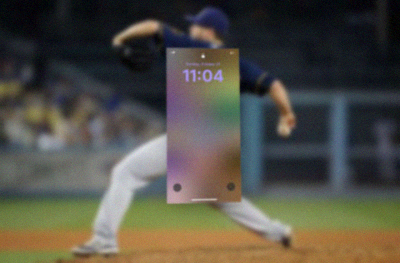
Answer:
11 h 04 min
